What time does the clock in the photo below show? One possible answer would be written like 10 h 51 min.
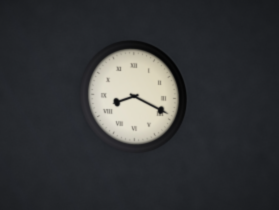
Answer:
8 h 19 min
